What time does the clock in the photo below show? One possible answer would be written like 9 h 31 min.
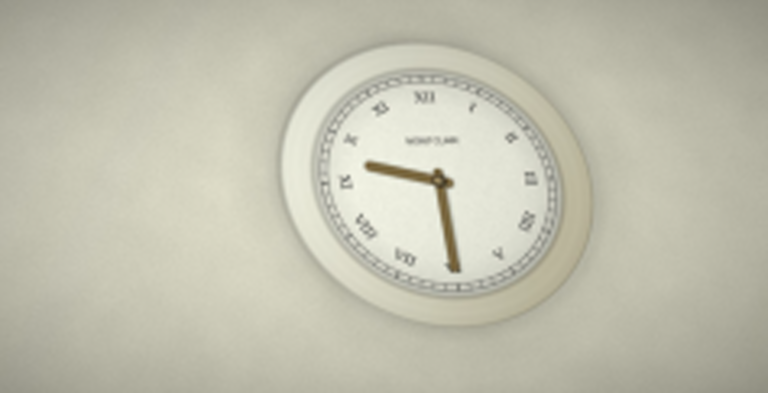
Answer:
9 h 30 min
